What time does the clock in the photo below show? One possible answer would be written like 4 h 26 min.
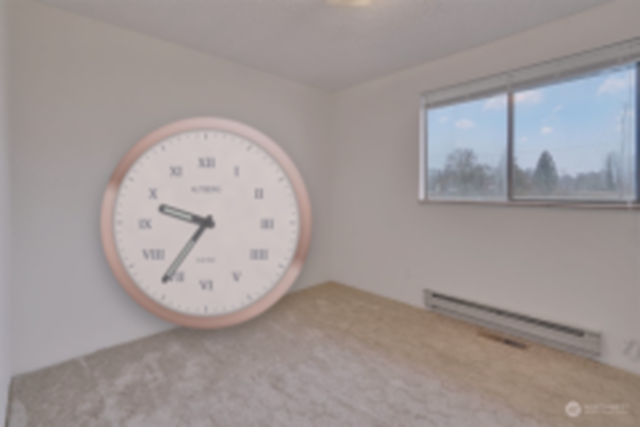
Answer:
9 h 36 min
